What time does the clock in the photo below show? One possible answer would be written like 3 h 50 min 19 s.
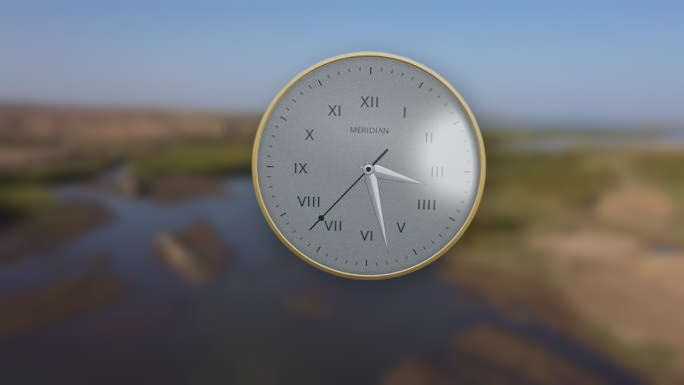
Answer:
3 h 27 min 37 s
